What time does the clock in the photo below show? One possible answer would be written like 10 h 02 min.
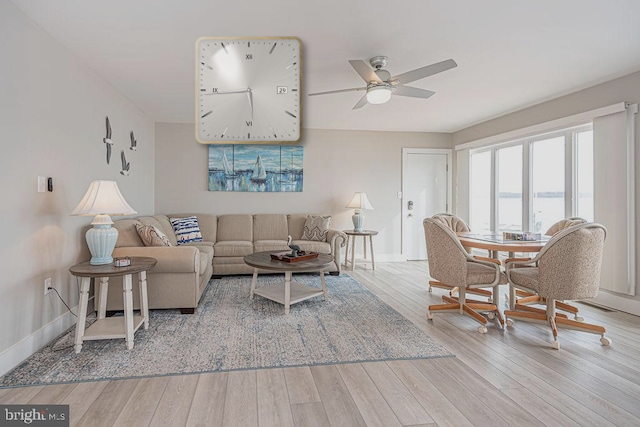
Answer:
5 h 44 min
